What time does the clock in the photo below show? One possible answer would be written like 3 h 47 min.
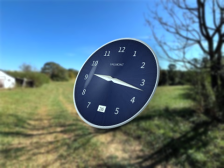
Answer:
9 h 17 min
